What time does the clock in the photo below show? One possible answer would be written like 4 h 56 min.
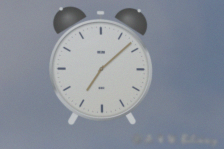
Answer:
7 h 08 min
